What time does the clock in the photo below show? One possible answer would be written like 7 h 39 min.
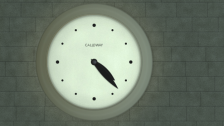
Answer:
4 h 23 min
